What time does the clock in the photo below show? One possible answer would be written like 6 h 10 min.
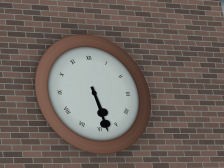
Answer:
5 h 28 min
